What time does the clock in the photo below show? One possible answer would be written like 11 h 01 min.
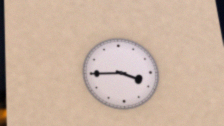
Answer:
3 h 45 min
